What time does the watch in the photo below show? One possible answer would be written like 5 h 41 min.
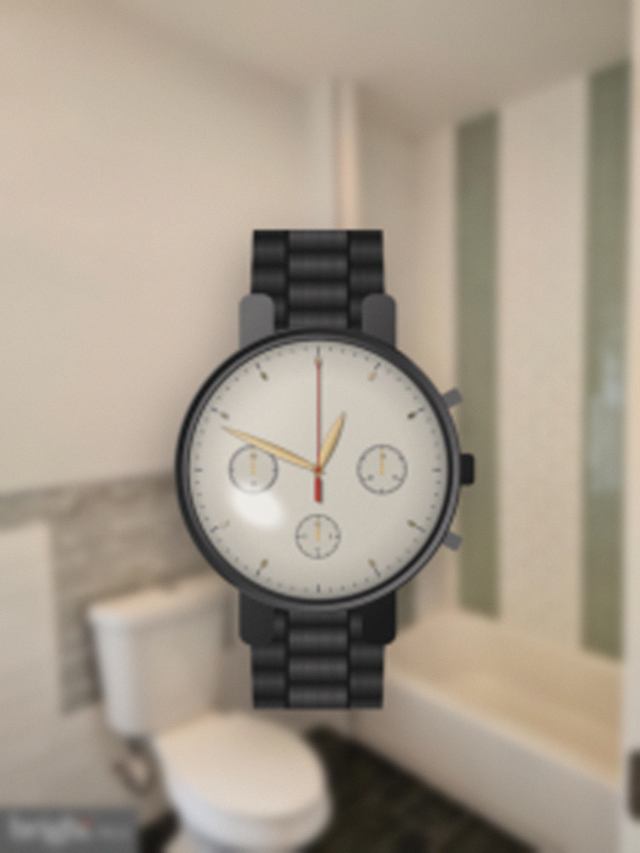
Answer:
12 h 49 min
